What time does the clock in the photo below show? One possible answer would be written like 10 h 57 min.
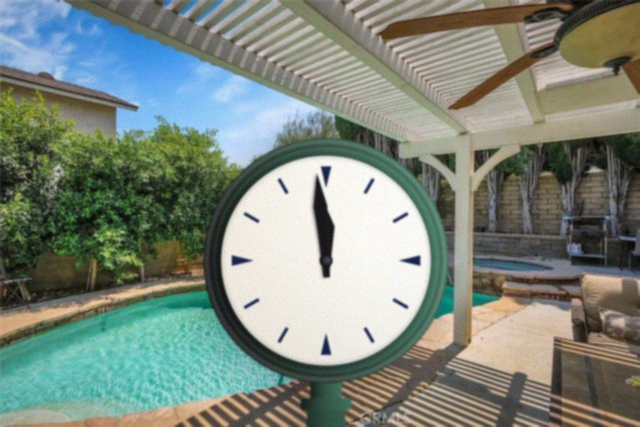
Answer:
11 h 59 min
